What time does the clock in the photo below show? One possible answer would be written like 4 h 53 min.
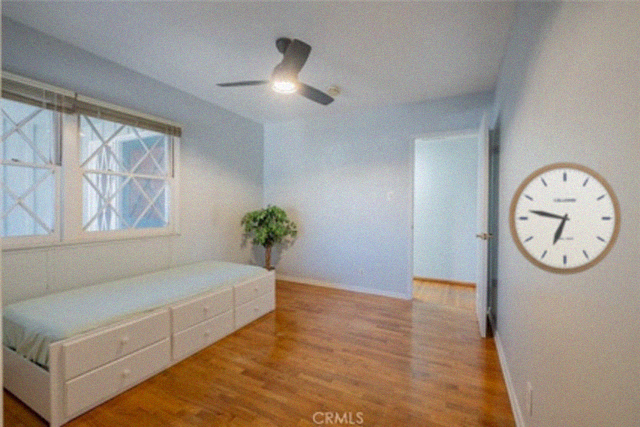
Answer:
6 h 47 min
